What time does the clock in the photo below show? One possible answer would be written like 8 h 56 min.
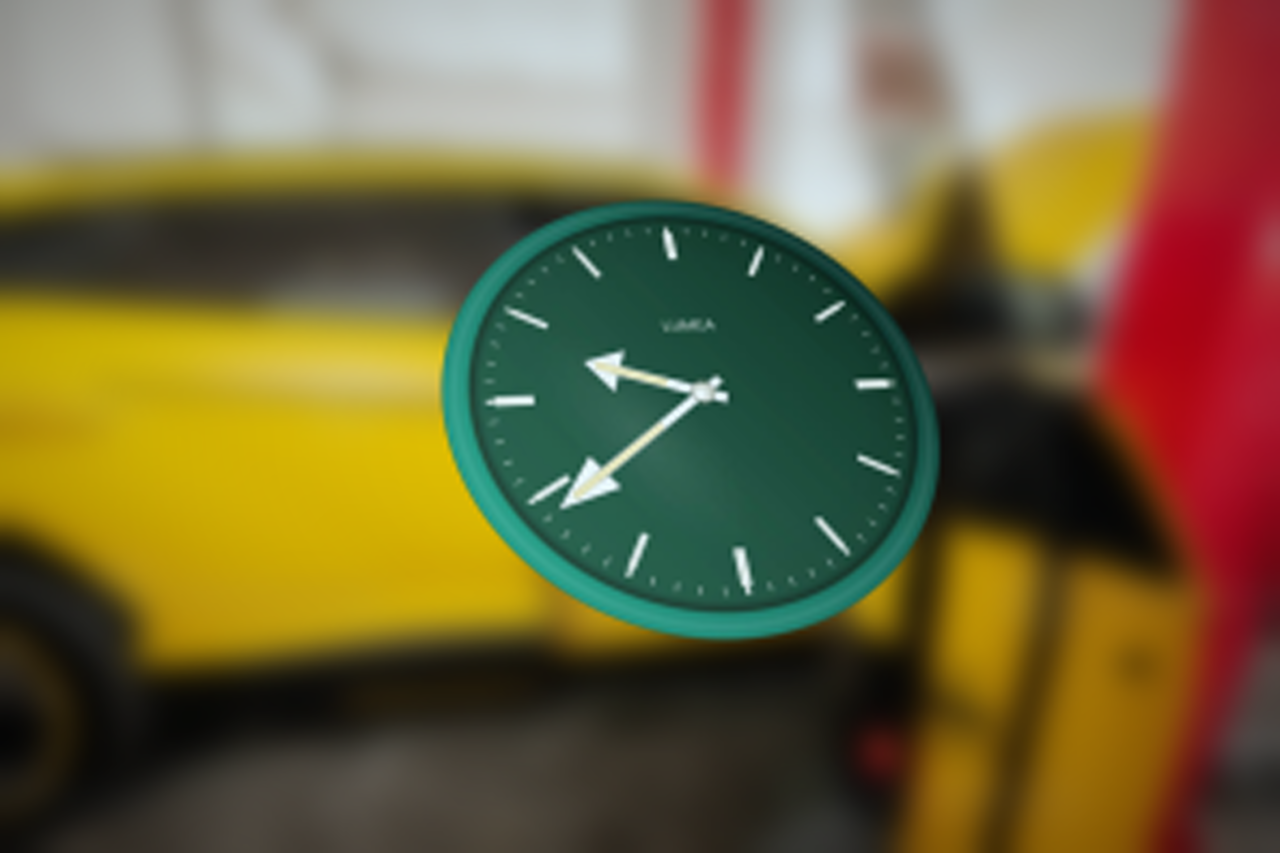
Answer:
9 h 39 min
